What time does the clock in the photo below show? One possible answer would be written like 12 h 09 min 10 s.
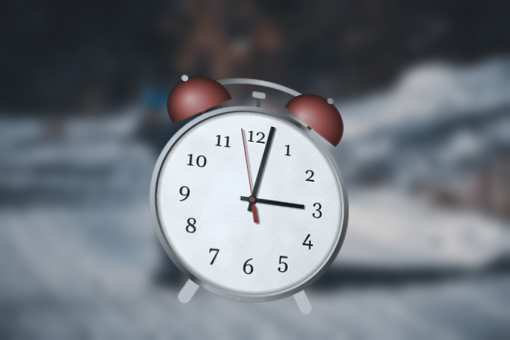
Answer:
3 h 01 min 58 s
